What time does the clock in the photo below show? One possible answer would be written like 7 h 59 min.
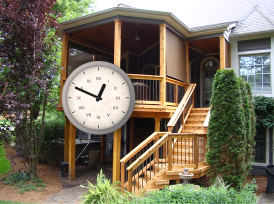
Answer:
12 h 49 min
